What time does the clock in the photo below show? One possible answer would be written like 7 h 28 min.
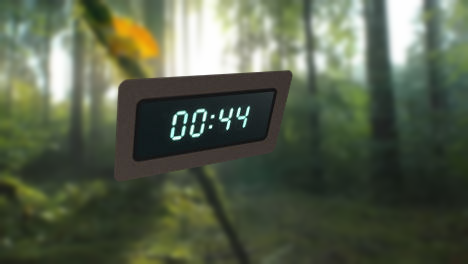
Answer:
0 h 44 min
